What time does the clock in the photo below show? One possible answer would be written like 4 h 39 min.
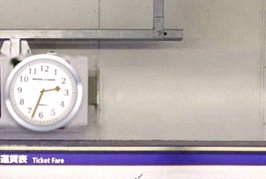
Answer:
2 h 33 min
